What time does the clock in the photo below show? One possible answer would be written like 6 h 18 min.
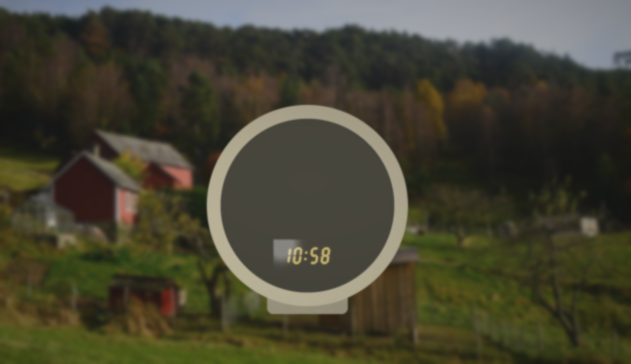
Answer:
10 h 58 min
